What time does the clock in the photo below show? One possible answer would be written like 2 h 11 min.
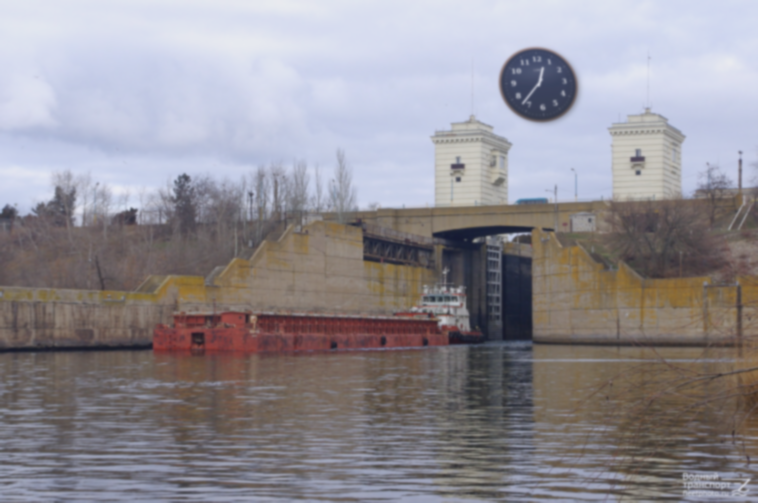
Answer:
12 h 37 min
